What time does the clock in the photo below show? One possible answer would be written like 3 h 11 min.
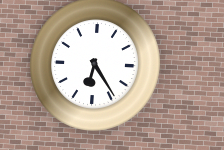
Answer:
6 h 24 min
